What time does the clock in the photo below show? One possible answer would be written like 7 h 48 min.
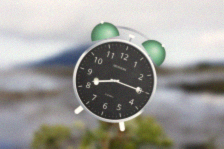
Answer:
8 h 15 min
